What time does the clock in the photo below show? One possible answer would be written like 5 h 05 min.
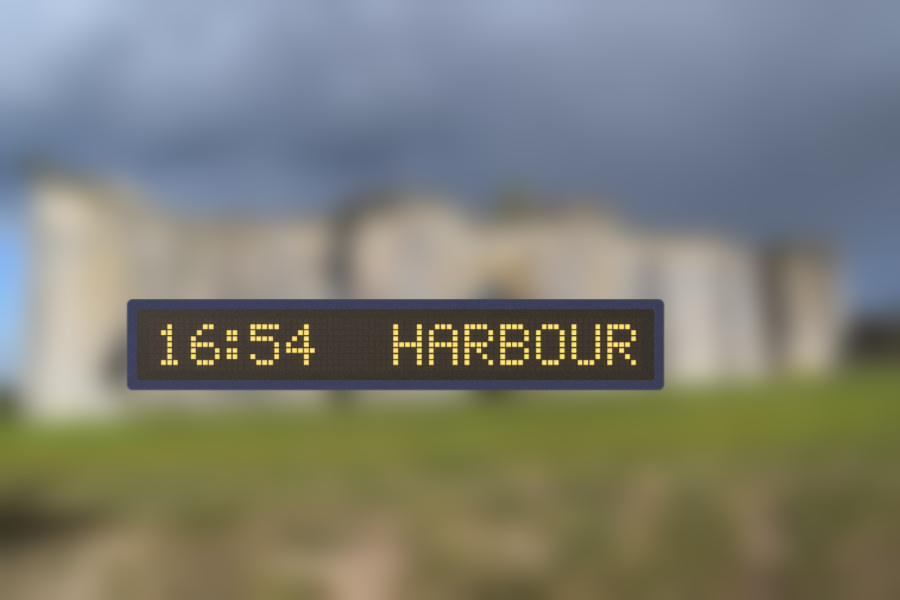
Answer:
16 h 54 min
